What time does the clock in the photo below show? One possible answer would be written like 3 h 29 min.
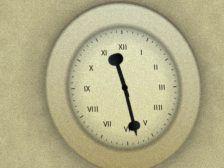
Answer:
11 h 28 min
